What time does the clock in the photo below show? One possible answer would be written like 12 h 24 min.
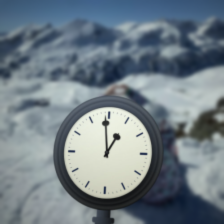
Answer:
12 h 59 min
